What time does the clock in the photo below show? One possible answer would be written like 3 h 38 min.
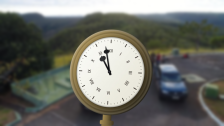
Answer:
10 h 58 min
